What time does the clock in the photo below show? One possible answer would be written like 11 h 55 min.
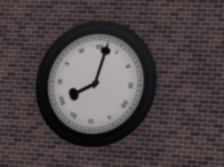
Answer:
8 h 02 min
